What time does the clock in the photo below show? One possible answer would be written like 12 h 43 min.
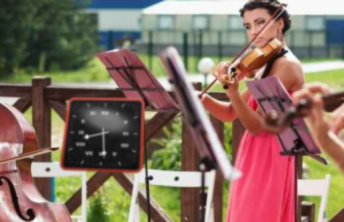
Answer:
8 h 29 min
